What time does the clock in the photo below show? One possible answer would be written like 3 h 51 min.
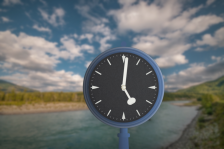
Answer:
5 h 01 min
